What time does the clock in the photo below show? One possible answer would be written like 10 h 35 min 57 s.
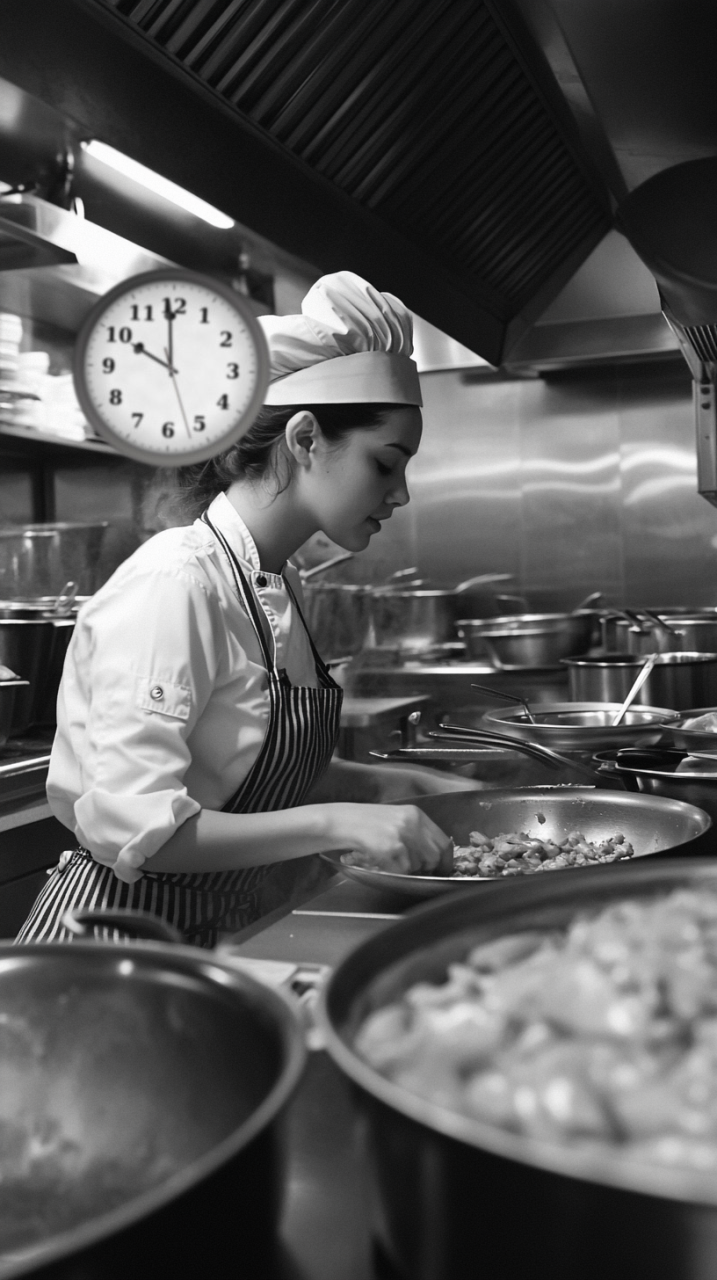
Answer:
9 h 59 min 27 s
